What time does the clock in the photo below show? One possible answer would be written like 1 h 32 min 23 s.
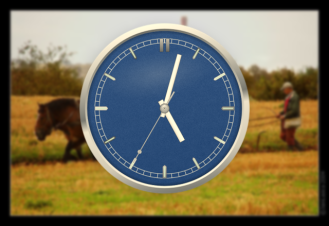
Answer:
5 h 02 min 35 s
